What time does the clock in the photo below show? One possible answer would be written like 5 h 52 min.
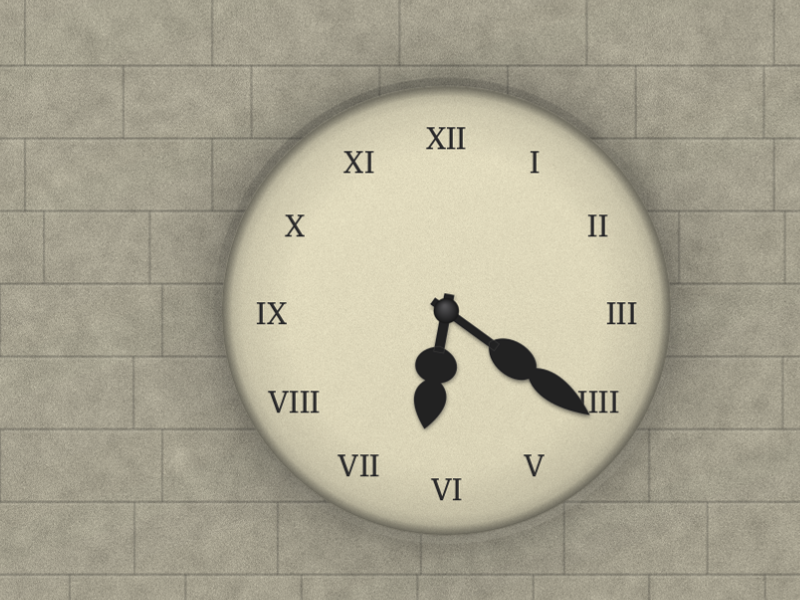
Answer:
6 h 21 min
